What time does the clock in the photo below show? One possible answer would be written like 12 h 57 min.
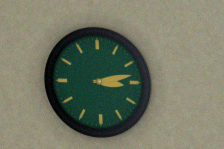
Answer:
3 h 13 min
